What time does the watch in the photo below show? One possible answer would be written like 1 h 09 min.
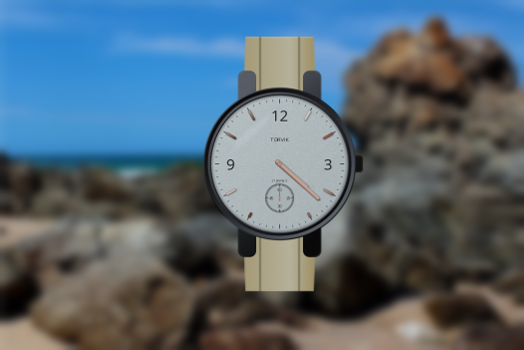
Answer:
4 h 22 min
